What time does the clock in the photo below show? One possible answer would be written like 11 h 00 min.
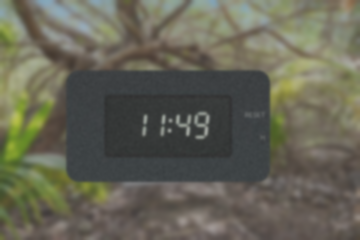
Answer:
11 h 49 min
